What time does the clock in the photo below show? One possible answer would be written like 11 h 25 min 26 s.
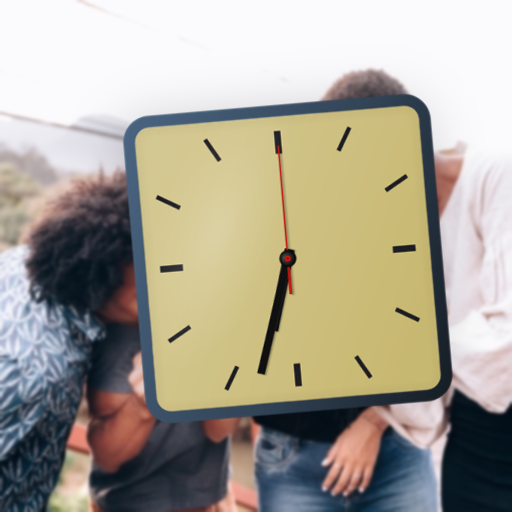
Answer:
6 h 33 min 00 s
